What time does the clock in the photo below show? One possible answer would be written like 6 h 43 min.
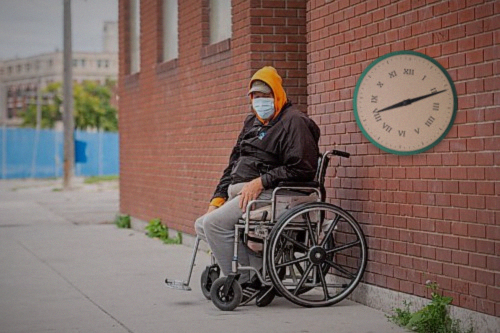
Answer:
8 h 11 min
